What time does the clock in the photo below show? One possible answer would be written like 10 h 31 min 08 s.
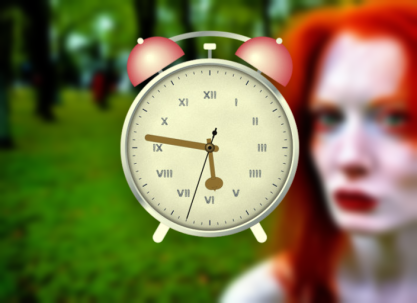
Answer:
5 h 46 min 33 s
